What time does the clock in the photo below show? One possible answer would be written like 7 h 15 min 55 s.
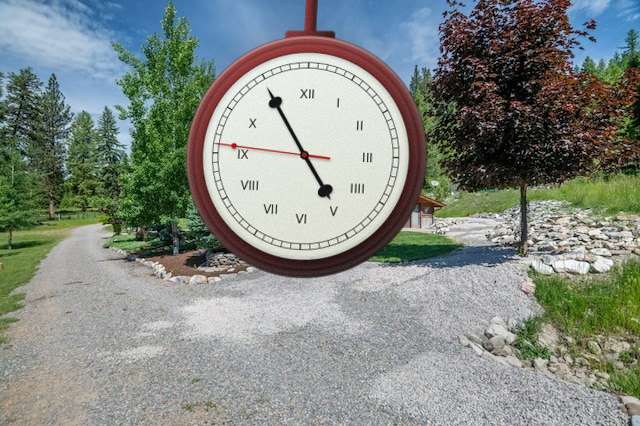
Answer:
4 h 54 min 46 s
